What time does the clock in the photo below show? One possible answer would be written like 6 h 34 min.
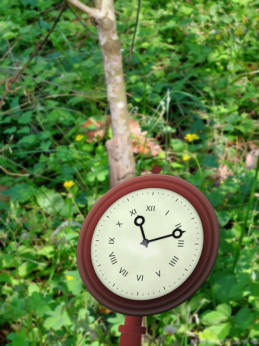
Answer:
11 h 12 min
